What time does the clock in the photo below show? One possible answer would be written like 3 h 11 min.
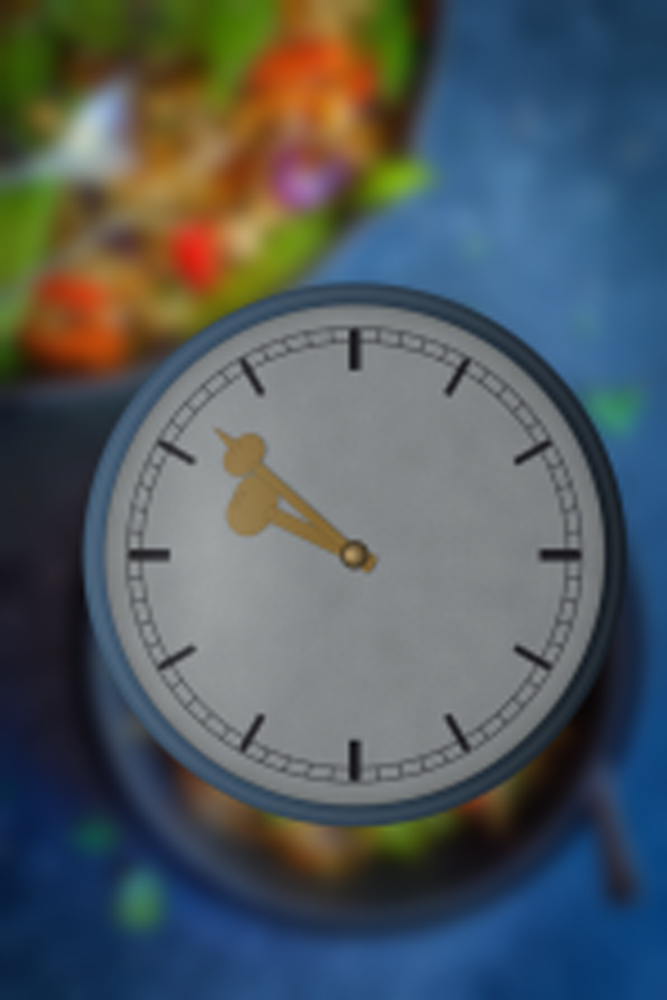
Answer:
9 h 52 min
